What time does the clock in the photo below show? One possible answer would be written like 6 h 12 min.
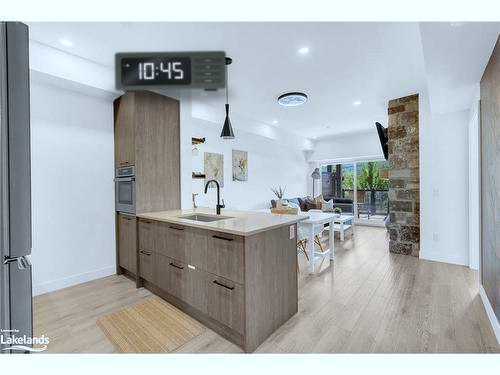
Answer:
10 h 45 min
